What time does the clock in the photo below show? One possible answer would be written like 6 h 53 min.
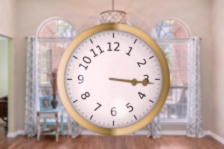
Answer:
3 h 16 min
